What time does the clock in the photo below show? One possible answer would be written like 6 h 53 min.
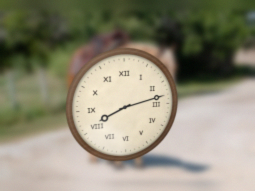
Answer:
8 h 13 min
